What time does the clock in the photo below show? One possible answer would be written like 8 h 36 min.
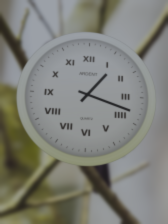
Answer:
1 h 18 min
